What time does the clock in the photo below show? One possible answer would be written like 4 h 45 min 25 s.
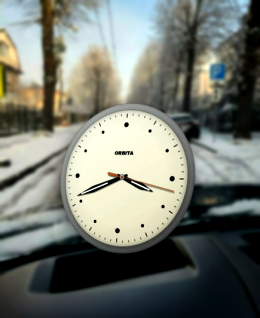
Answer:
3 h 41 min 17 s
